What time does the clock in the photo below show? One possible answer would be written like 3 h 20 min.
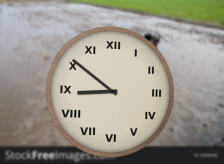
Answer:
8 h 51 min
